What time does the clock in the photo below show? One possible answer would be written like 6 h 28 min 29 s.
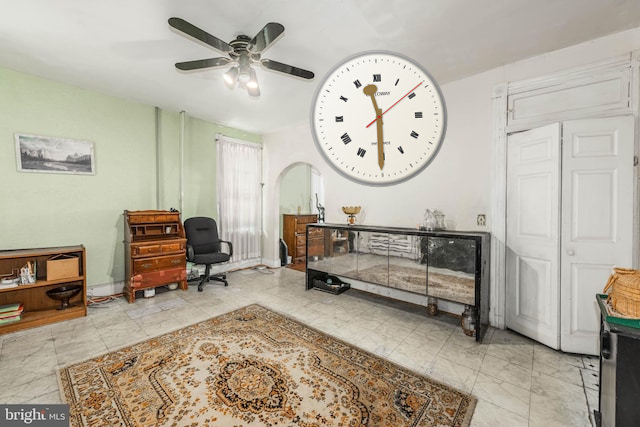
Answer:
11 h 30 min 09 s
